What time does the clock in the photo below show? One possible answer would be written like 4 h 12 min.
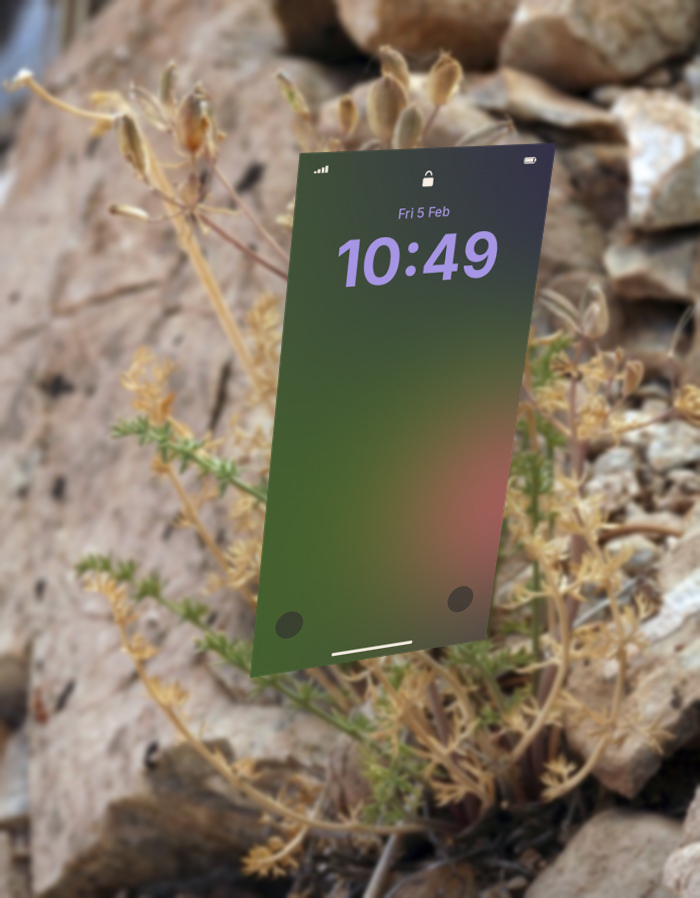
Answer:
10 h 49 min
